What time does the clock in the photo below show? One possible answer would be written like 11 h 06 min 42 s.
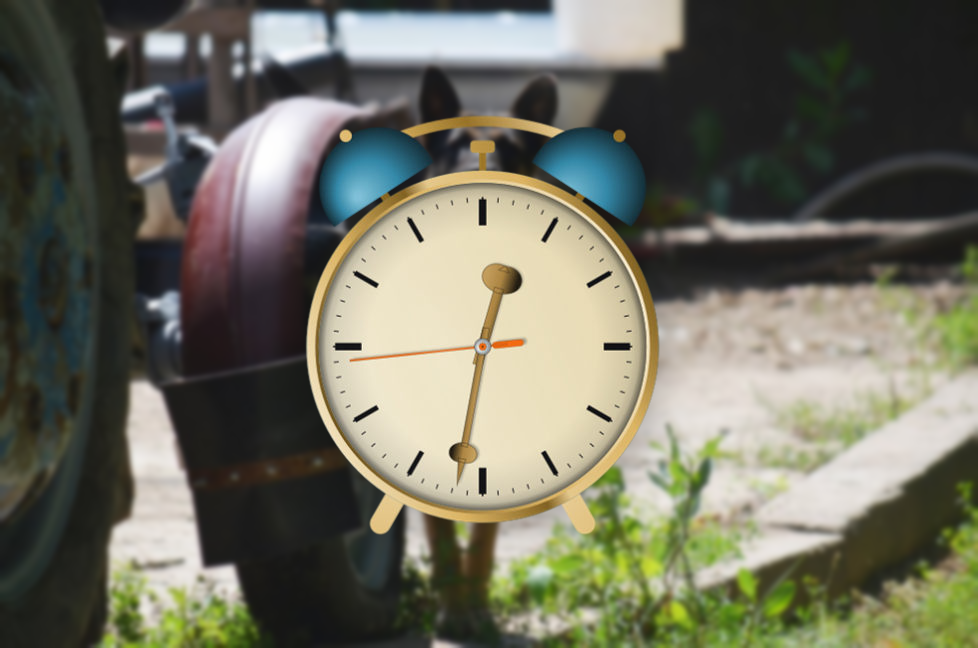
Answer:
12 h 31 min 44 s
